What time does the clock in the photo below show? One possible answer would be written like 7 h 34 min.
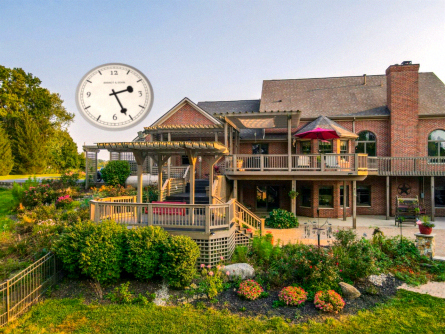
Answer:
2 h 26 min
